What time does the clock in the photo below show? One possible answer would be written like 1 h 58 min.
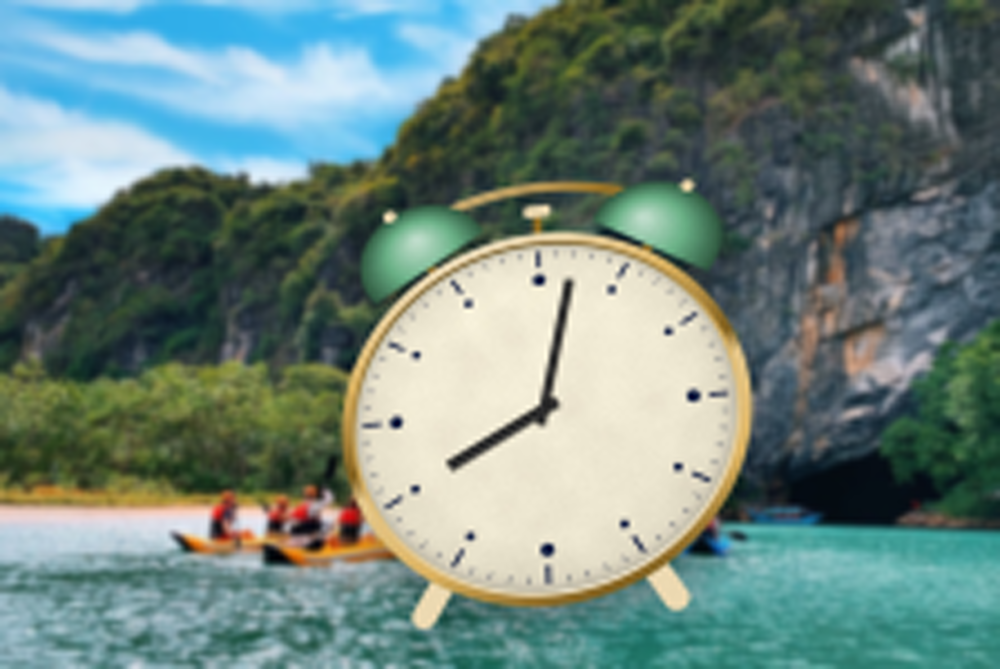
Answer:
8 h 02 min
